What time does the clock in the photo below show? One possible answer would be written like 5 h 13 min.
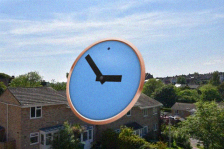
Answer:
2 h 52 min
